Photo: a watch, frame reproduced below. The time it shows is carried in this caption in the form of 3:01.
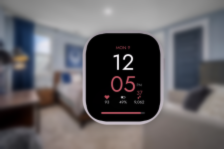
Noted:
12:05
